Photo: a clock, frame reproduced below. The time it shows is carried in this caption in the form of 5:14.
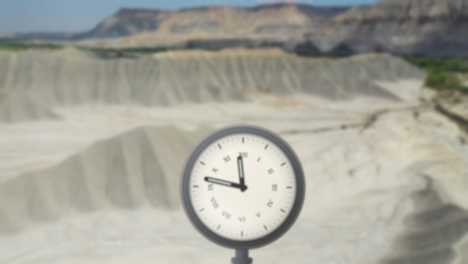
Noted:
11:47
